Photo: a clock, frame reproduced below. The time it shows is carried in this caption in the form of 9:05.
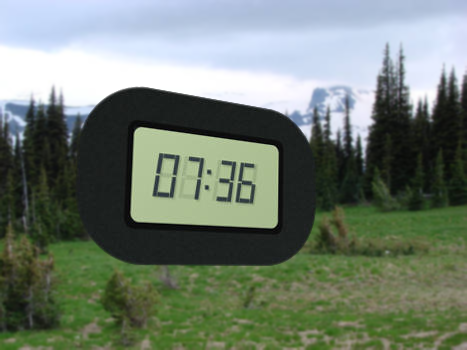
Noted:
7:36
